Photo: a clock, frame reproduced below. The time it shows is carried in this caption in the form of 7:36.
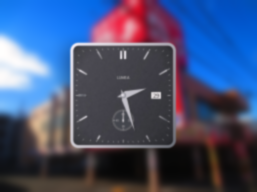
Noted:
2:27
